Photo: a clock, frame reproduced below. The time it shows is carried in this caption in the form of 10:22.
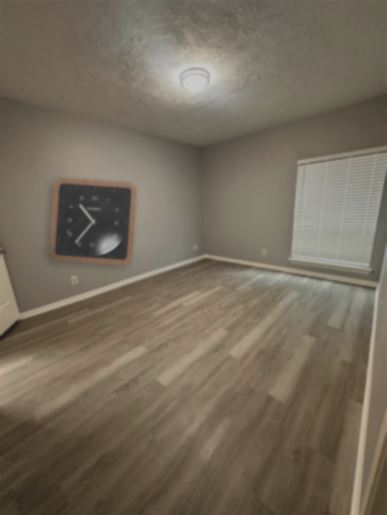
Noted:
10:36
